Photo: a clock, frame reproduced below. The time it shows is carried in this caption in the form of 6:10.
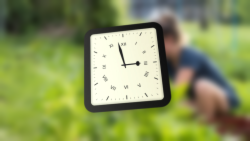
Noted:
2:58
